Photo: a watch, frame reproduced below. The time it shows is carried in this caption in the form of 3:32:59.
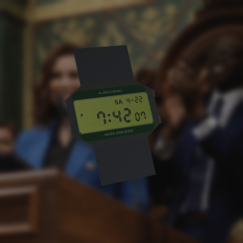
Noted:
7:42:07
